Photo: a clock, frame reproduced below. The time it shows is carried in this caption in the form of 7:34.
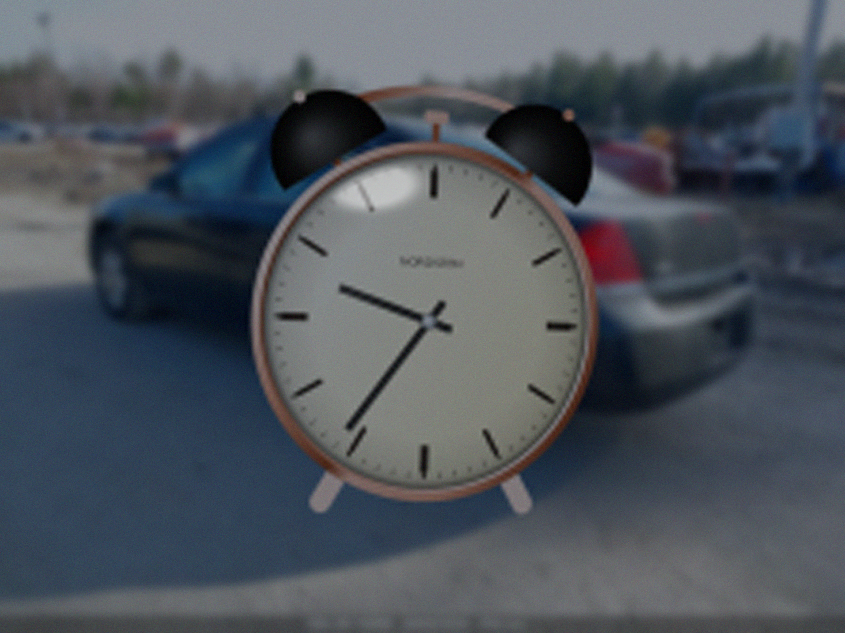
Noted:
9:36
